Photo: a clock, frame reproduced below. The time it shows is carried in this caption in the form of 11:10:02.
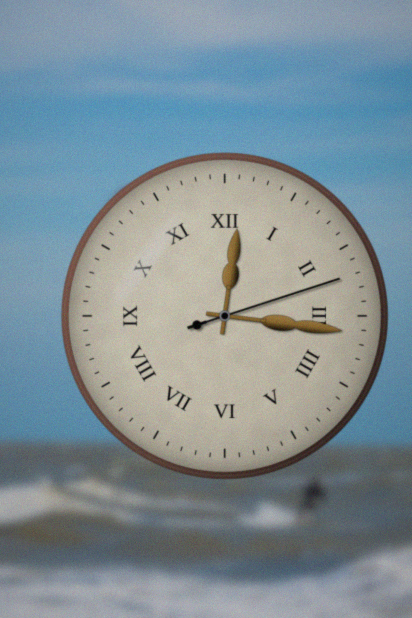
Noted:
12:16:12
